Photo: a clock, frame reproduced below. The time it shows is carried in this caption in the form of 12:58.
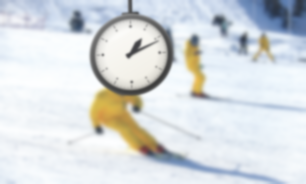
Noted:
1:11
